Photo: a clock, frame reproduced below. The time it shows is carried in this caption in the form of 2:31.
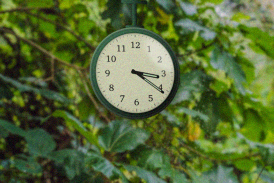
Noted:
3:21
